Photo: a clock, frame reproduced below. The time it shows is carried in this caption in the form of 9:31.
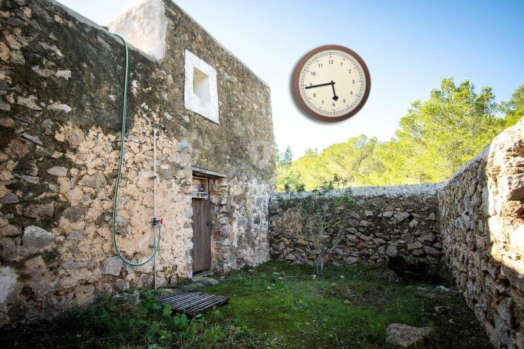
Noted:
5:44
